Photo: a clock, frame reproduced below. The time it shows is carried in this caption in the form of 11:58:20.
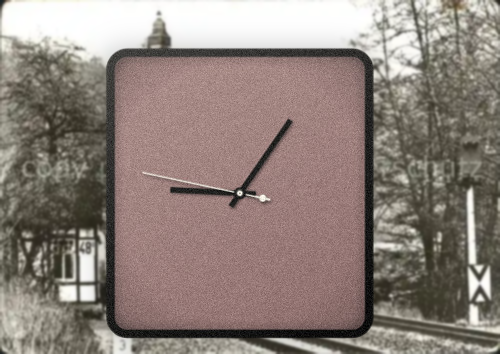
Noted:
9:05:47
